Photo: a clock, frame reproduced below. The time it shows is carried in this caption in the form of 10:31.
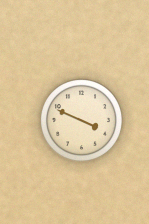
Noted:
3:49
